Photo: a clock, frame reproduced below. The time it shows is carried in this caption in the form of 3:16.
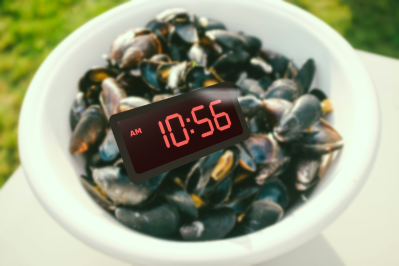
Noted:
10:56
